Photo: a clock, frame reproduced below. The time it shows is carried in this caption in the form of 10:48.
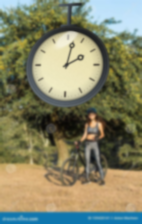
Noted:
2:02
